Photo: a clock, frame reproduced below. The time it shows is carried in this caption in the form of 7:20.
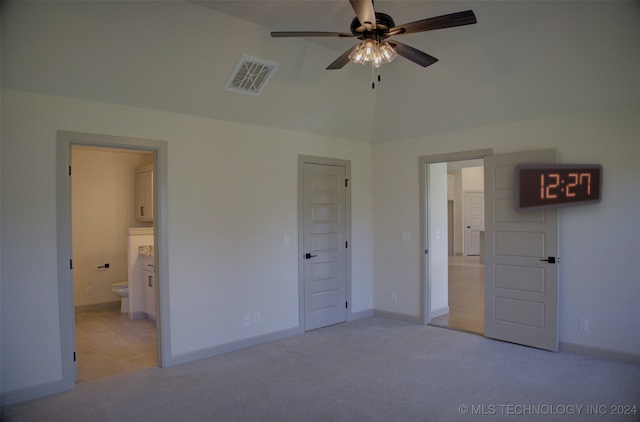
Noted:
12:27
